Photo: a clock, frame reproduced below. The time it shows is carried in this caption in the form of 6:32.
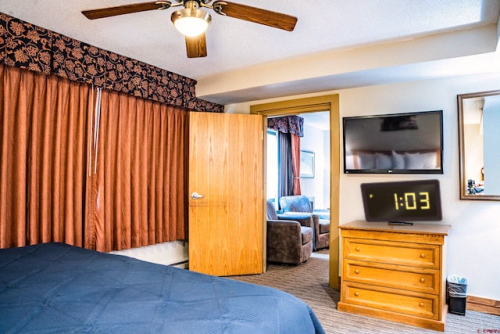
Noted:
1:03
